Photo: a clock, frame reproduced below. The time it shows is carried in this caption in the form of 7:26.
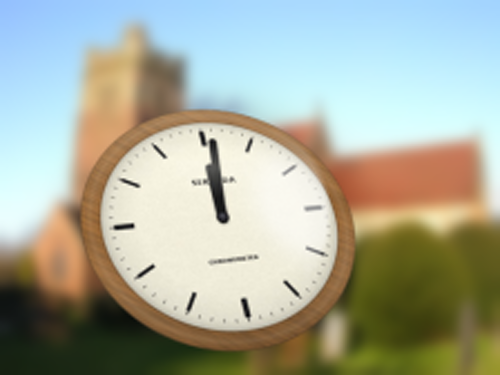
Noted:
12:01
